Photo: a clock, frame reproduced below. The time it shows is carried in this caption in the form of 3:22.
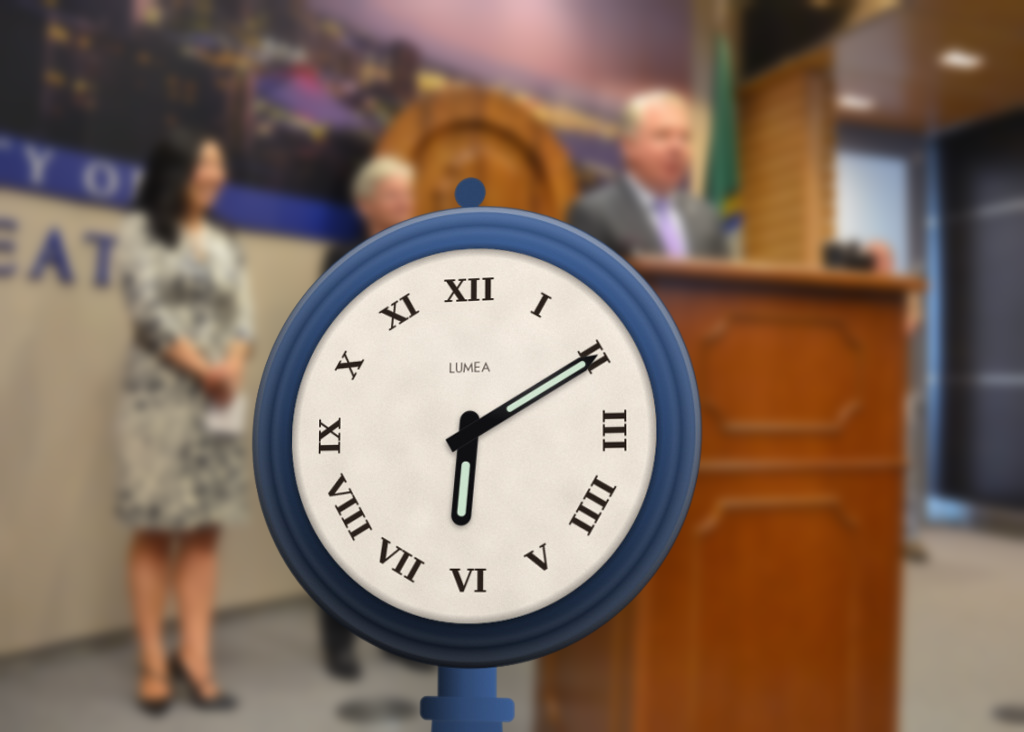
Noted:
6:10
